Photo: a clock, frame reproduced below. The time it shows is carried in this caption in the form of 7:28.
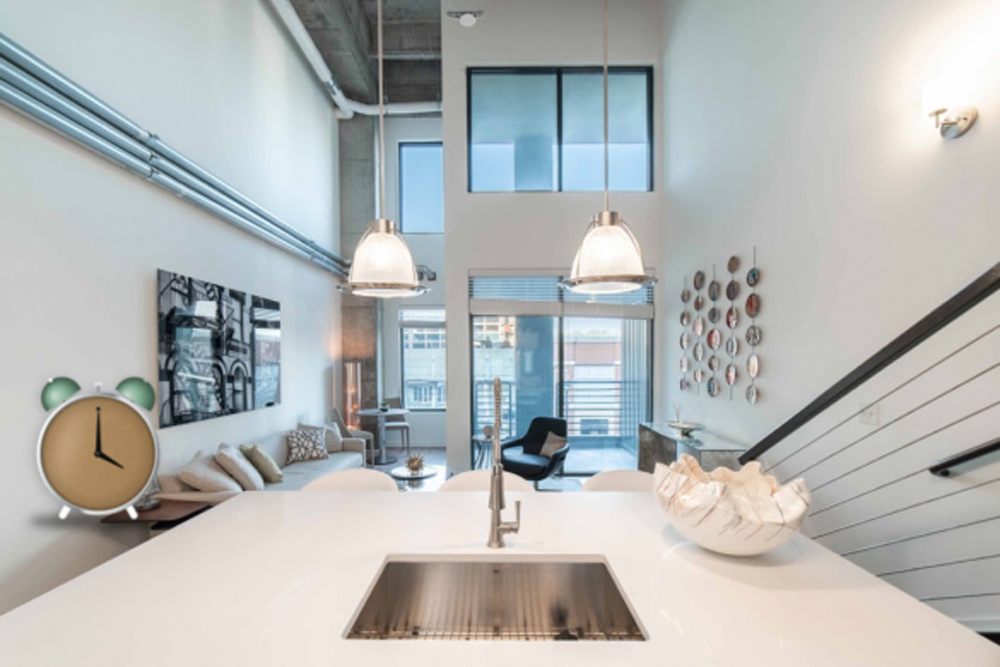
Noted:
4:00
